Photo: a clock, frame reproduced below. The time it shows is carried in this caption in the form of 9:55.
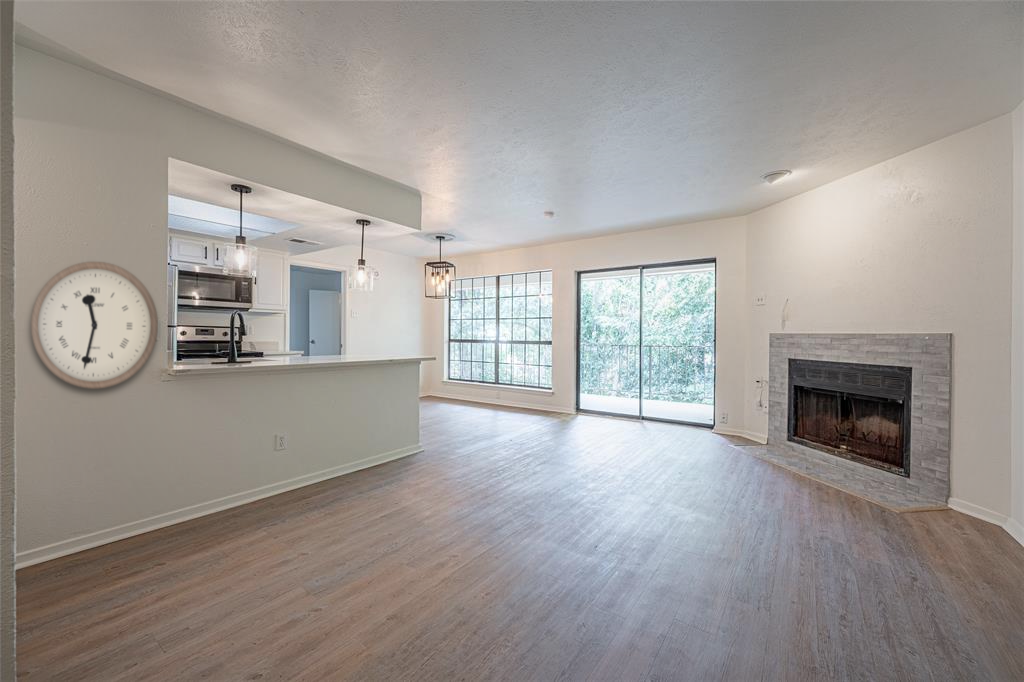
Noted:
11:32
